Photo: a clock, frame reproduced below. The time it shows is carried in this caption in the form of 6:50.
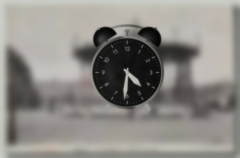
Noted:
4:31
